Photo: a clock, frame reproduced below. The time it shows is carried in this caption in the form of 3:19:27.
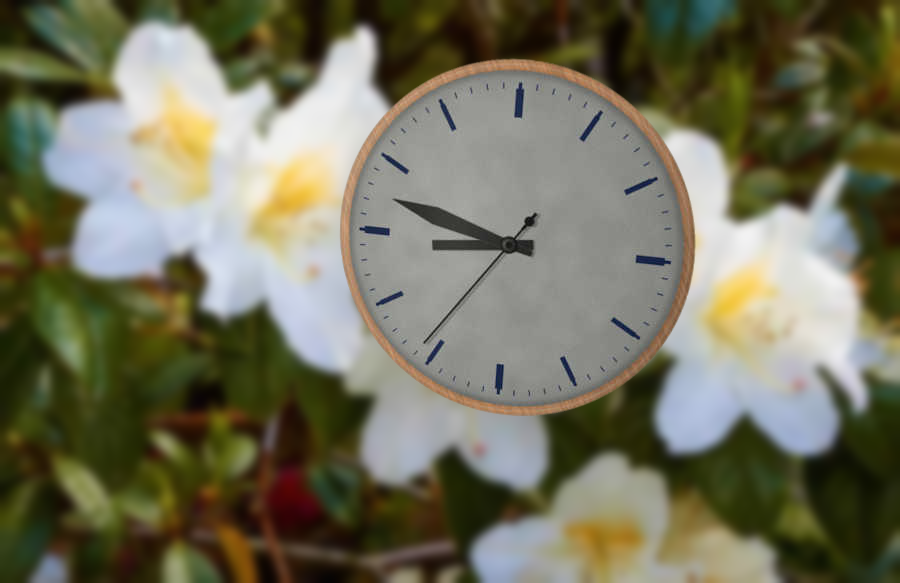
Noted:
8:47:36
